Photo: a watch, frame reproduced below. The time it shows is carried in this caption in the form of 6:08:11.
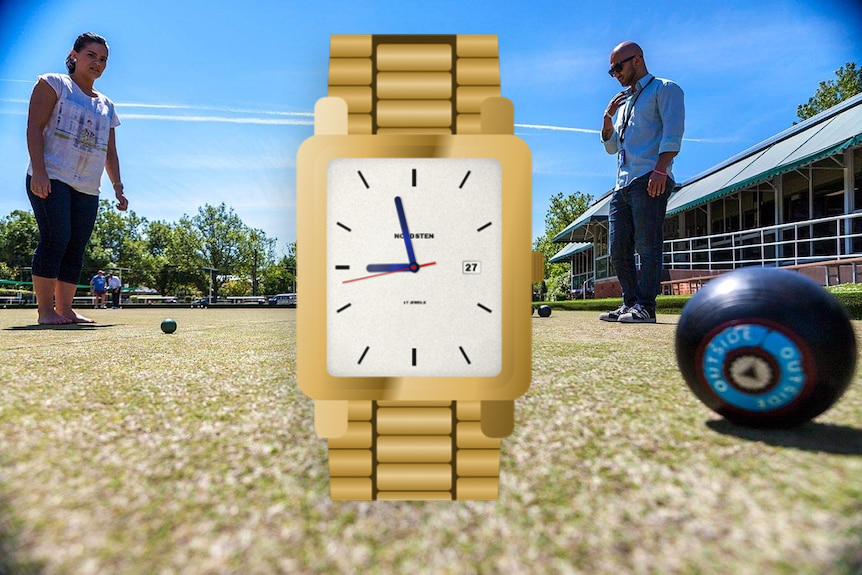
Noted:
8:57:43
